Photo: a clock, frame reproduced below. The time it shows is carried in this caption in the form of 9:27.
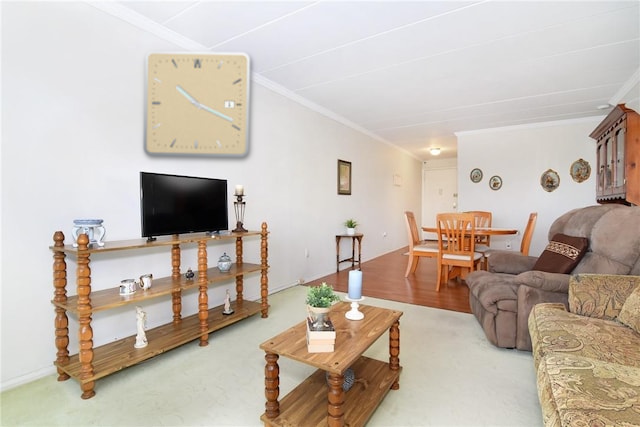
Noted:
10:19
